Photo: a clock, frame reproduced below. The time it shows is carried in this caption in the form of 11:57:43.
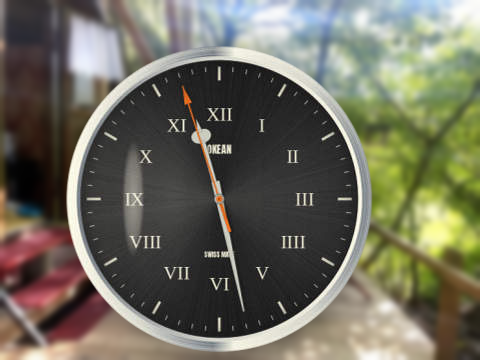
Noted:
11:27:57
